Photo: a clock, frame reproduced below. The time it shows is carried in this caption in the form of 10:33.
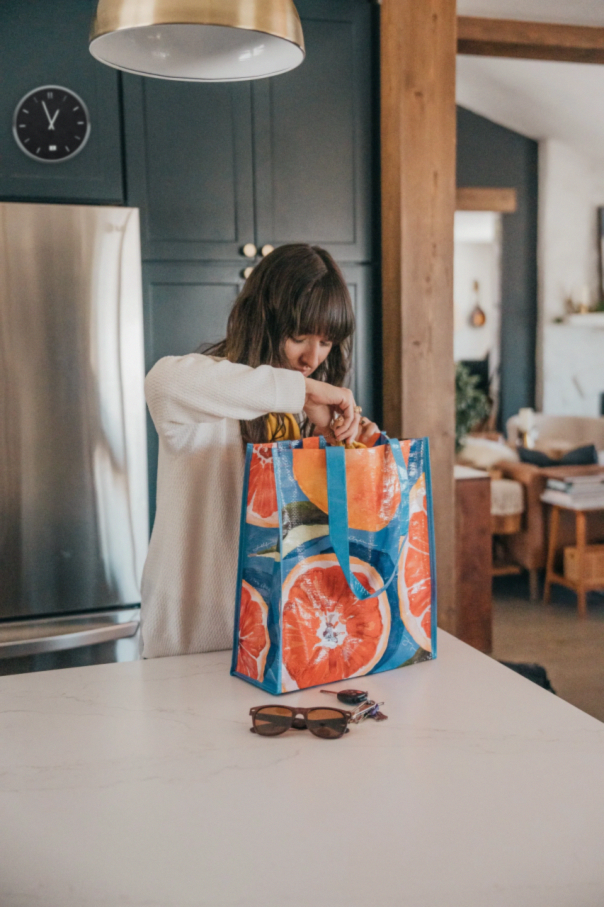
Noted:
12:57
